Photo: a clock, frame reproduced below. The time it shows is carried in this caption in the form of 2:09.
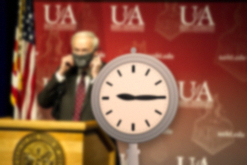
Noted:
9:15
